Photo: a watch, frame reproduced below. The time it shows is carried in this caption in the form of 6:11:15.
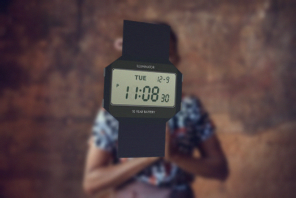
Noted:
11:08:30
